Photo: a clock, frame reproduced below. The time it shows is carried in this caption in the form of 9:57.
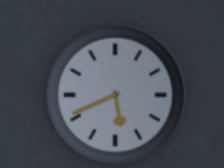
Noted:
5:41
